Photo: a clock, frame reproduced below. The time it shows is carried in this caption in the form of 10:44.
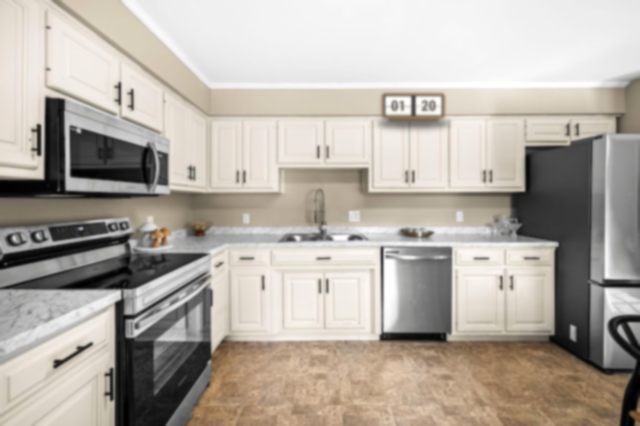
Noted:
1:20
